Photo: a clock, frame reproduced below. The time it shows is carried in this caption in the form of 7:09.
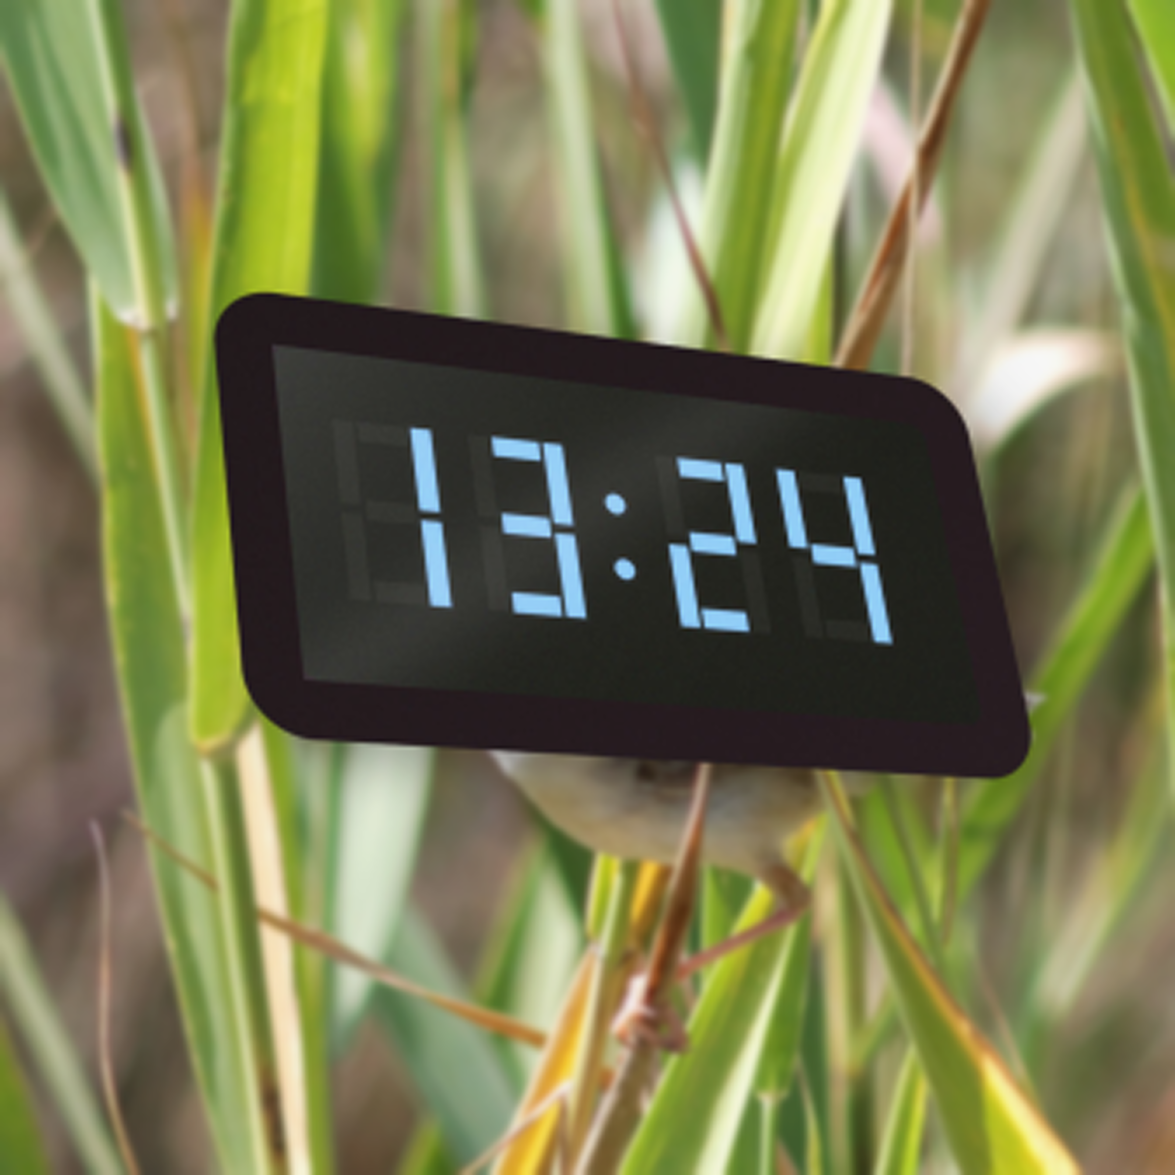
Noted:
13:24
